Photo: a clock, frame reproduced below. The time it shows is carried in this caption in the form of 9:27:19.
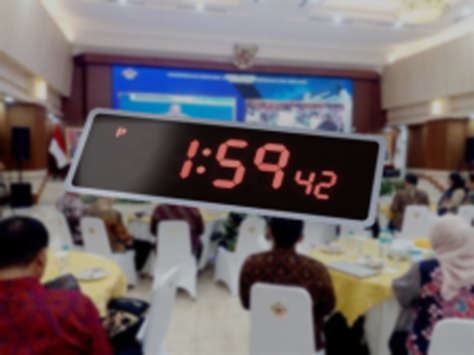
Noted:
1:59:42
